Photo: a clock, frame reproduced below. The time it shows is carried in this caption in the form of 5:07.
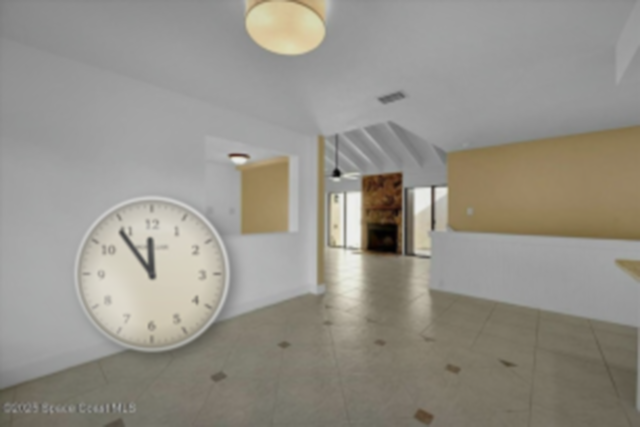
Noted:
11:54
